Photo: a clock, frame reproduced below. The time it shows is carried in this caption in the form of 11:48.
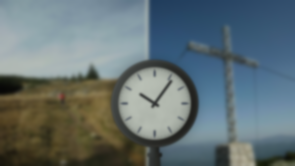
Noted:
10:06
